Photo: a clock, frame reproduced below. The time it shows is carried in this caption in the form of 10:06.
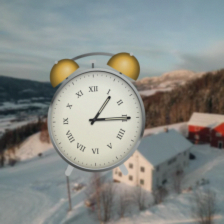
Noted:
1:15
